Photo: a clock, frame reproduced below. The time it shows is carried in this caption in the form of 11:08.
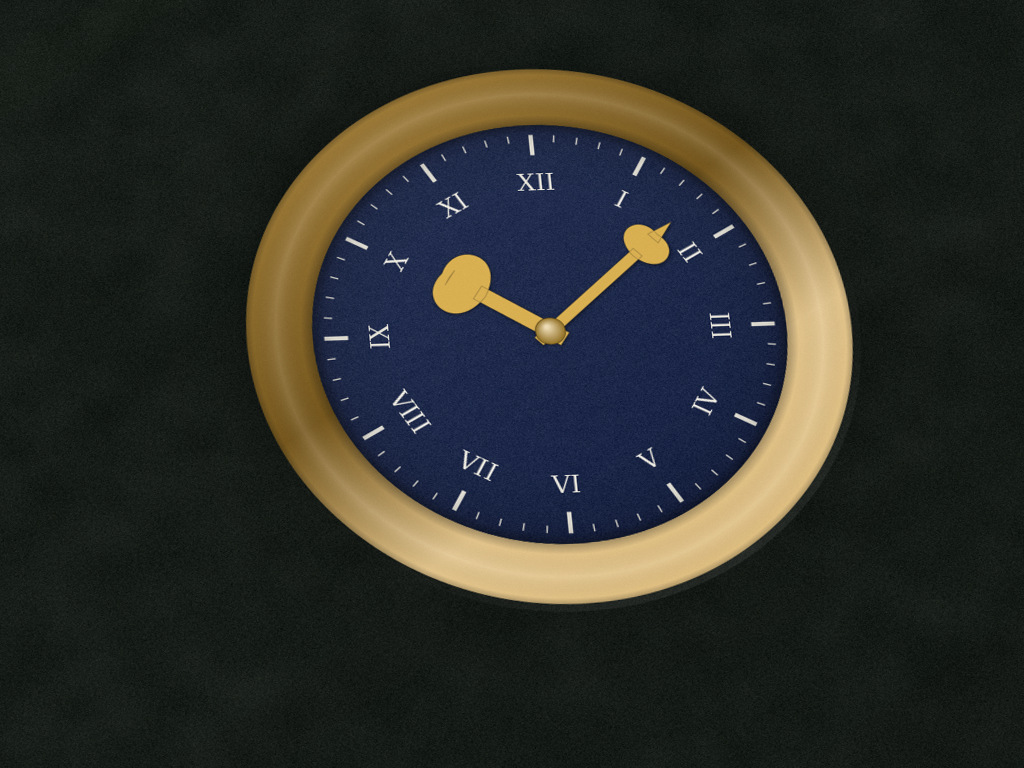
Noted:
10:08
